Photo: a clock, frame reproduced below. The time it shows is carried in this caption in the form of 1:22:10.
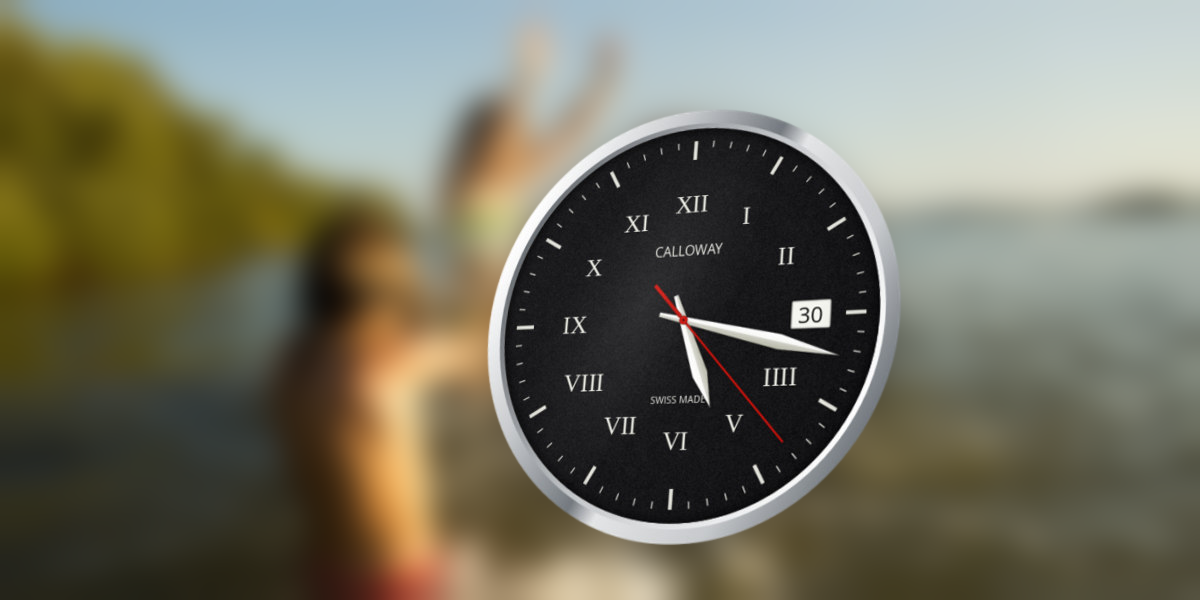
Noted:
5:17:23
